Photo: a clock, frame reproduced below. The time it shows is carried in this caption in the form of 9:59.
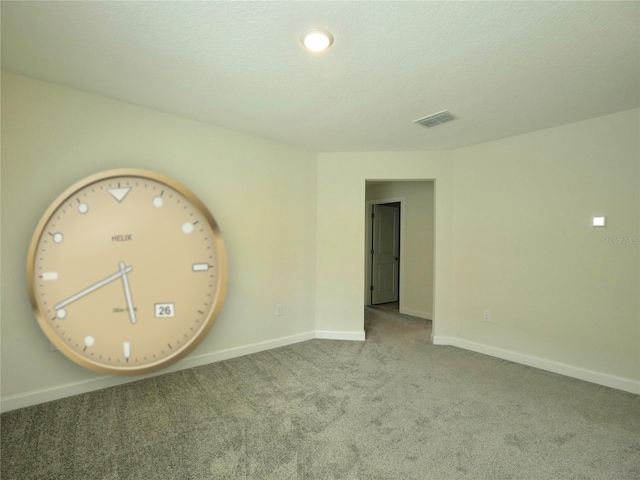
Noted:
5:41
